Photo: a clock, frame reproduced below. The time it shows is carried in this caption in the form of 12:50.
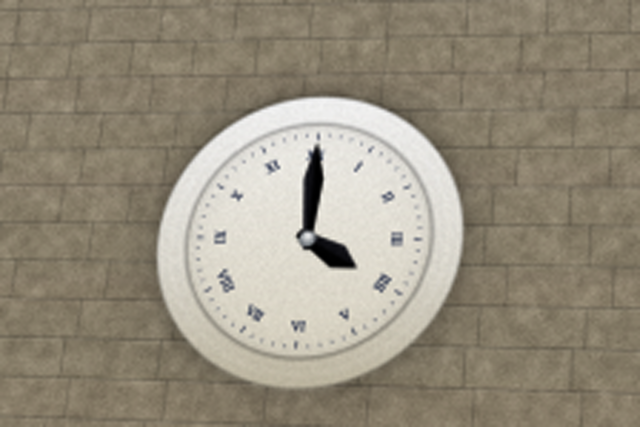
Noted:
4:00
